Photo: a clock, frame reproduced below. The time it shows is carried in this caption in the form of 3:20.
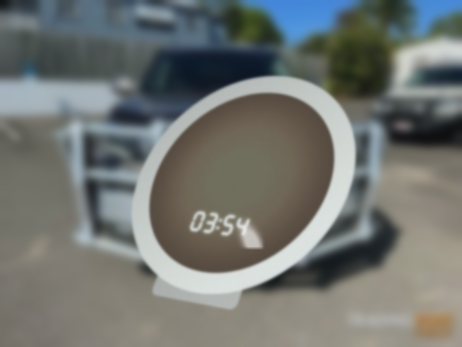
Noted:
3:54
